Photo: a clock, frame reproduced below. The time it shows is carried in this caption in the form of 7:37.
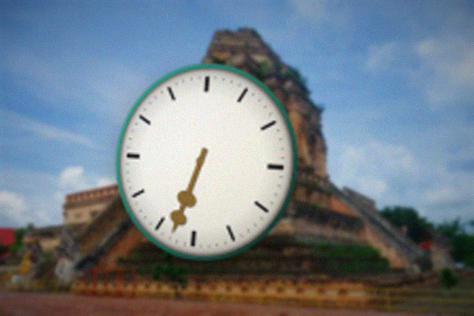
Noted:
6:33
